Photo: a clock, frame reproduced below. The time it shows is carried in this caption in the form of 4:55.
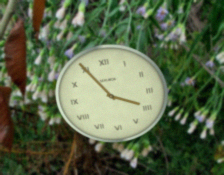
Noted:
3:55
